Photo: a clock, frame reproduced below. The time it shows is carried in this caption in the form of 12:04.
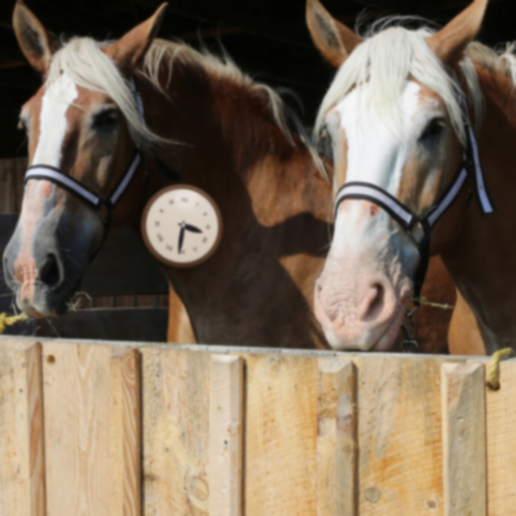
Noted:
3:31
